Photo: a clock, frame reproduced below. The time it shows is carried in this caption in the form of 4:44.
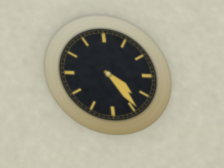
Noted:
4:24
